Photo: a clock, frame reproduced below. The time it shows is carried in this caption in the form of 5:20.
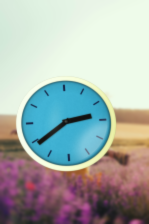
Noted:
2:39
